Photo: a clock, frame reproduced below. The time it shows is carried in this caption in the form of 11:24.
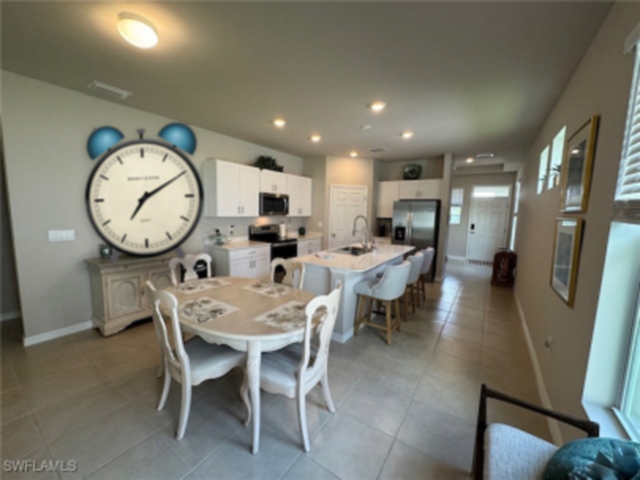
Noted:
7:10
